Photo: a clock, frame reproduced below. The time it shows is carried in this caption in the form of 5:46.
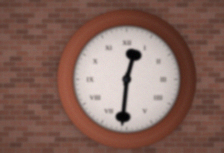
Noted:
12:31
